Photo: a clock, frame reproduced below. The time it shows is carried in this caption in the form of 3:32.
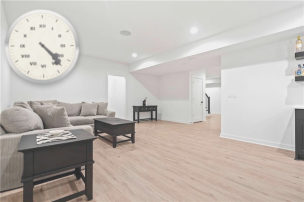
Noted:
4:23
